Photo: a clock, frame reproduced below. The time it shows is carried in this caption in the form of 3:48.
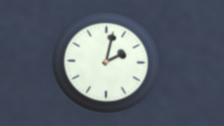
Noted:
2:02
